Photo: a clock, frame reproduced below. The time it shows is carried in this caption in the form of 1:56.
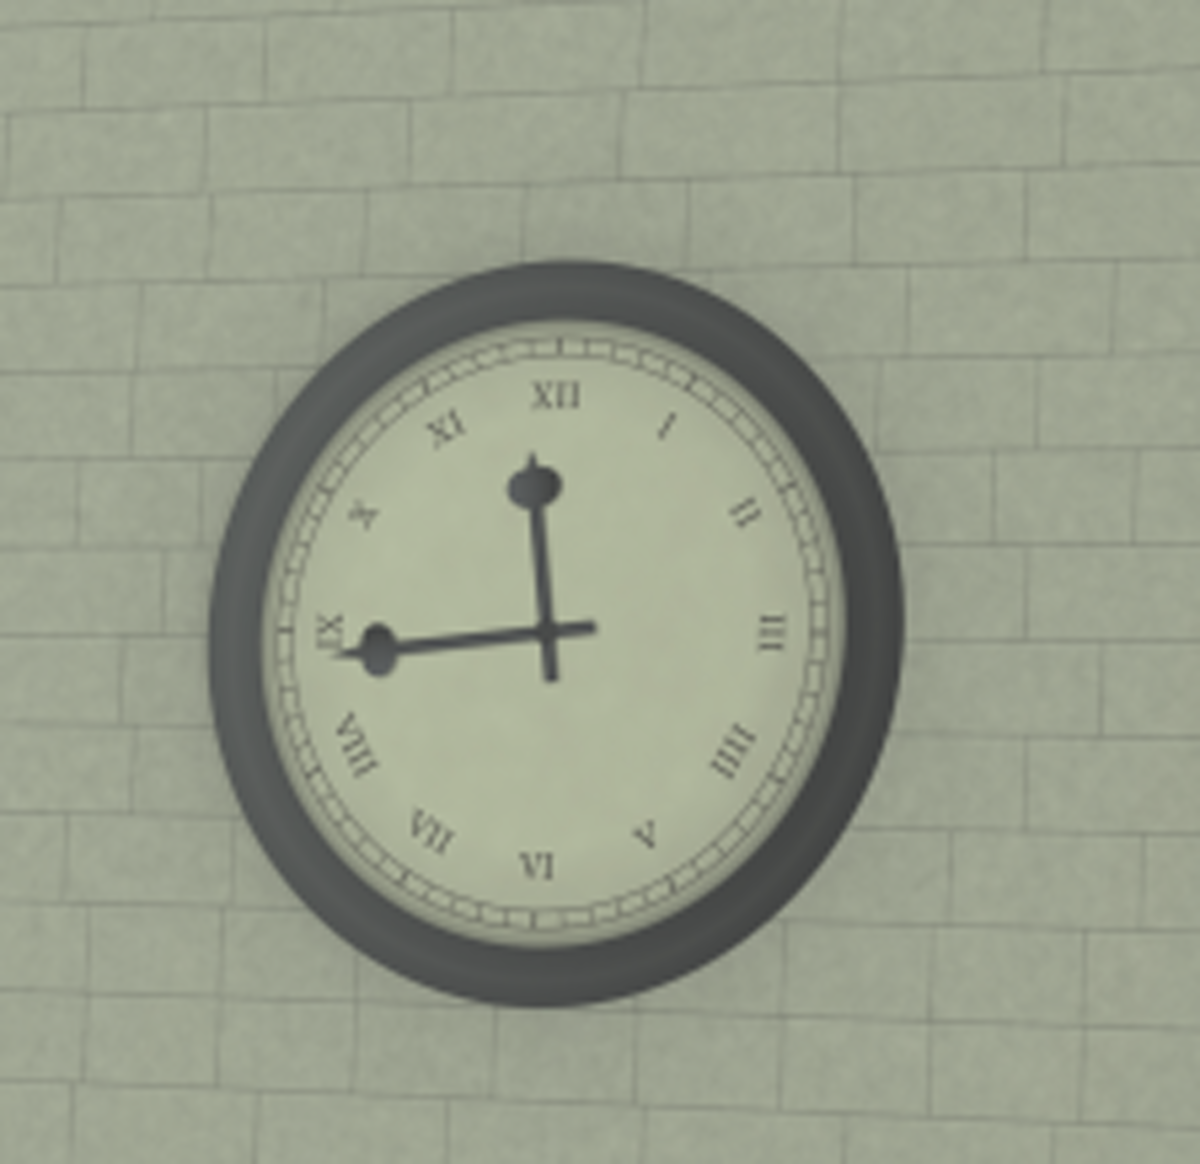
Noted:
11:44
